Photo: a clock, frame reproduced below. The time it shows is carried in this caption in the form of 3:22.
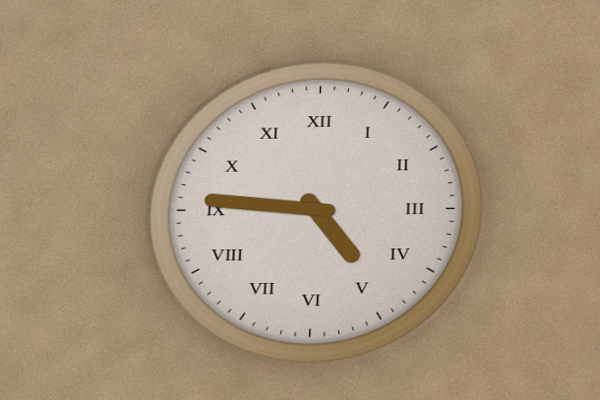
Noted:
4:46
